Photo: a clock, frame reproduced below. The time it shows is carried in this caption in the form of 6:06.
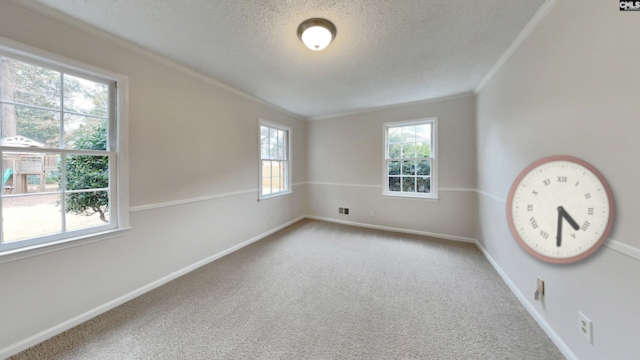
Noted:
4:30
